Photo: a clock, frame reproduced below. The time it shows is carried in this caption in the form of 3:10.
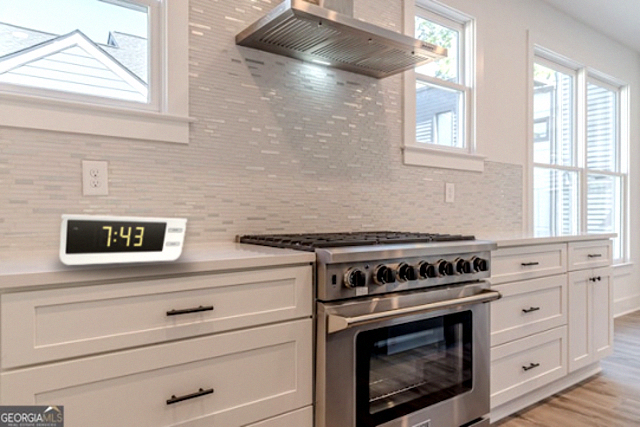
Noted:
7:43
